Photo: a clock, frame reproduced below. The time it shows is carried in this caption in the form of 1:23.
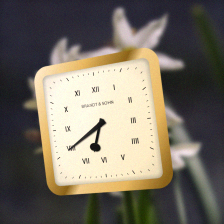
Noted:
6:40
